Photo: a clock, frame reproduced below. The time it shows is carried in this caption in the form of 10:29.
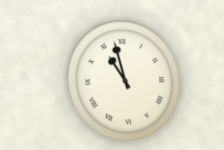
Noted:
10:58
